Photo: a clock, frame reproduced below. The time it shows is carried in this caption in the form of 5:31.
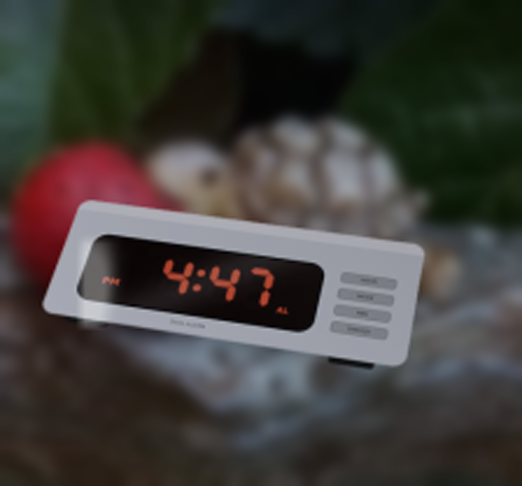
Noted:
4:47
